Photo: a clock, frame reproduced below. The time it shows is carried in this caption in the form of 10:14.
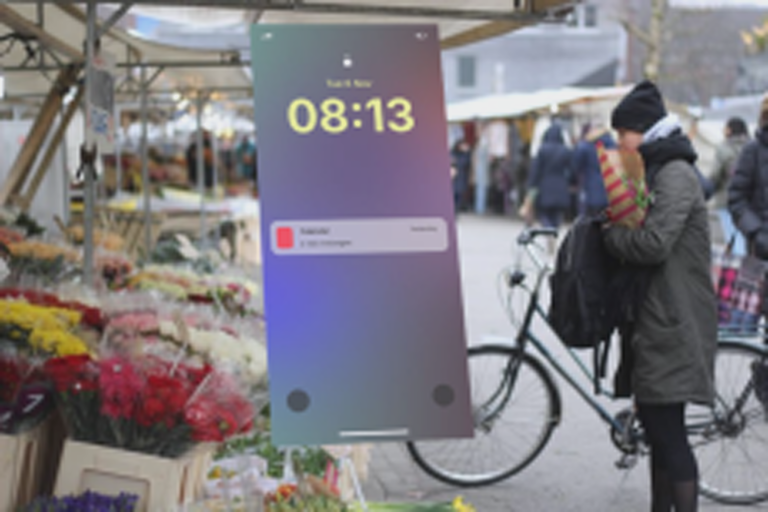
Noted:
8:13
